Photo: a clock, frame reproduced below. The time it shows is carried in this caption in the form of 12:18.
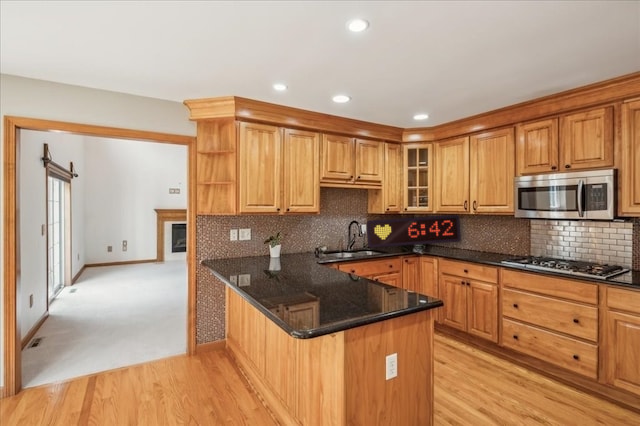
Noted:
6:42
